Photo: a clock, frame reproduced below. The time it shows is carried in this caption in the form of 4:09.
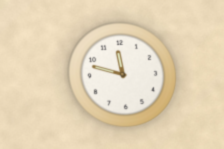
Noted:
11:48
